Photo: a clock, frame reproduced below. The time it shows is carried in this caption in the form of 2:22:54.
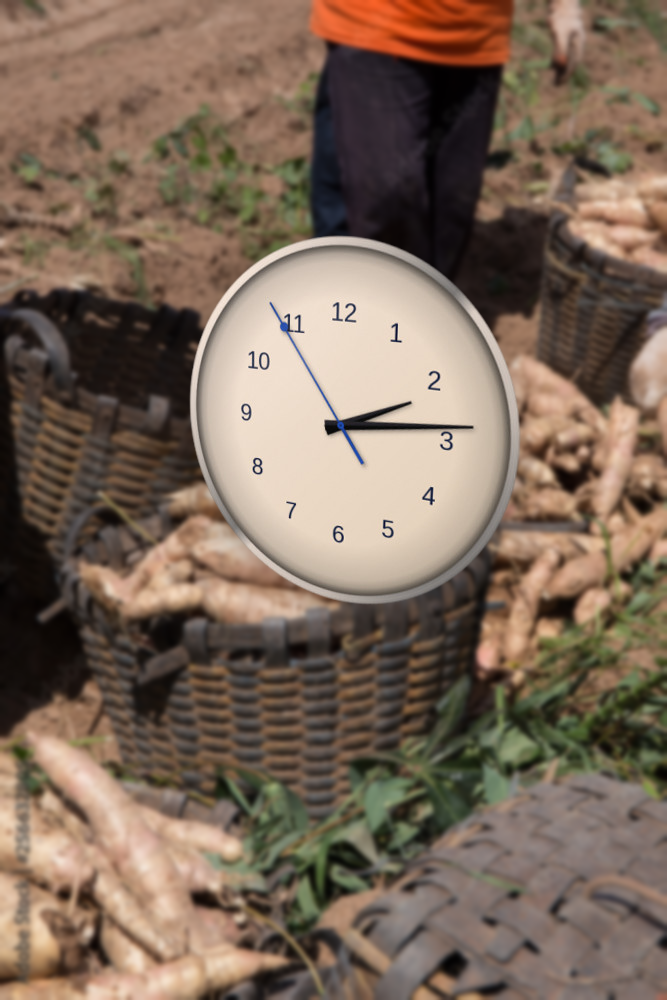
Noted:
2:13:54
